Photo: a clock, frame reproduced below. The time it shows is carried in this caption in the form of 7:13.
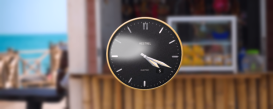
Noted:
4:19
